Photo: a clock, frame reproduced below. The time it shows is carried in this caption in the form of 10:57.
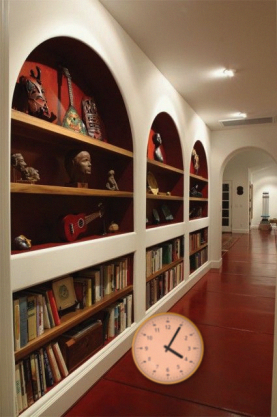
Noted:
4:05
